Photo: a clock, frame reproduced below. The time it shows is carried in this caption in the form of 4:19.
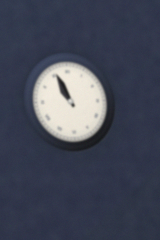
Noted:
10:56
